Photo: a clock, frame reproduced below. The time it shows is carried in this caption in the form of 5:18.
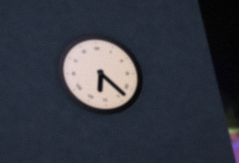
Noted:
6:23
